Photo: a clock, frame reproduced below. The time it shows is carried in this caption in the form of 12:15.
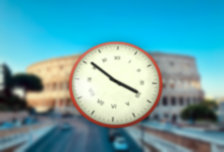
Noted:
3:51
